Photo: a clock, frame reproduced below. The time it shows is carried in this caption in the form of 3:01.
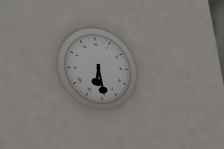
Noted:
6:29
